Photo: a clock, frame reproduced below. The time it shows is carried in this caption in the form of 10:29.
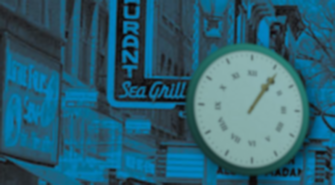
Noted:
1:06
